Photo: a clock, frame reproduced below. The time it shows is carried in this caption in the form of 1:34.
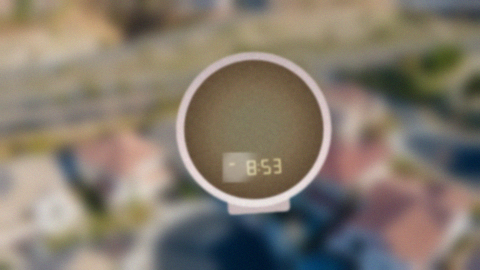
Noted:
8:53
